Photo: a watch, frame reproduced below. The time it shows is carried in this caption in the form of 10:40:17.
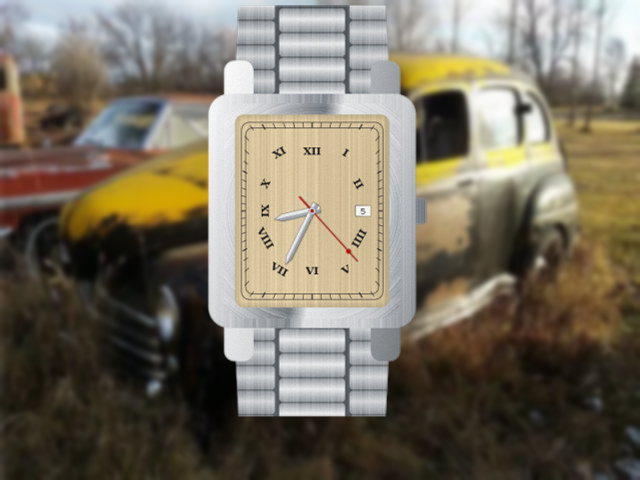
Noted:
8:34:23
